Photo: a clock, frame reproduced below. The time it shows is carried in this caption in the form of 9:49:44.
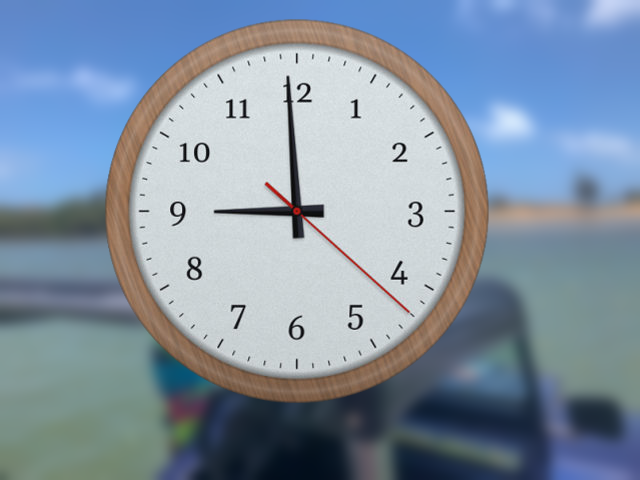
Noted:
8:59:22
